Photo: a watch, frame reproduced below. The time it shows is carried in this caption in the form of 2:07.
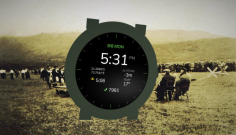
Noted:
5:31
